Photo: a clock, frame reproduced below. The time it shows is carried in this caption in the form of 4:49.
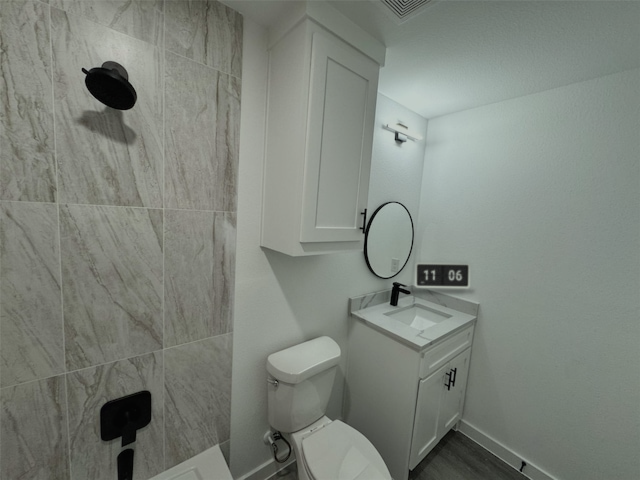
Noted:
11:06
